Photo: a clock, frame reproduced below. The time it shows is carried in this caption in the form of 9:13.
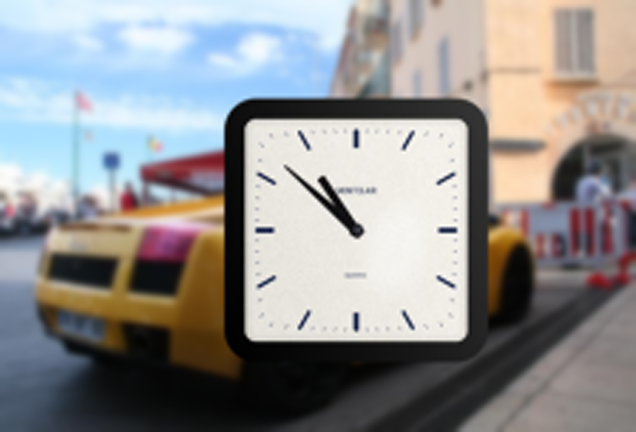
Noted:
10:52
